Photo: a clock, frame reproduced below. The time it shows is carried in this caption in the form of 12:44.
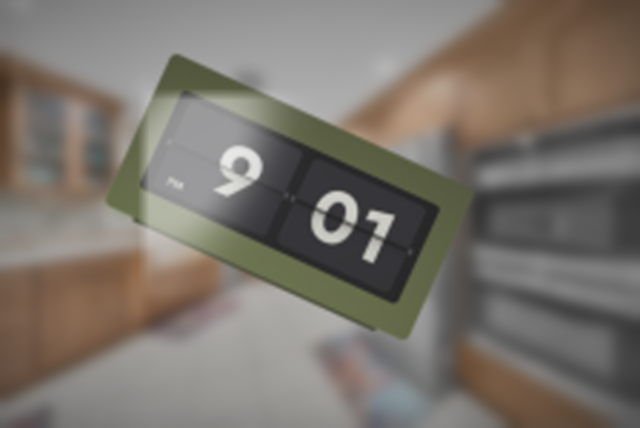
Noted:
9:01
